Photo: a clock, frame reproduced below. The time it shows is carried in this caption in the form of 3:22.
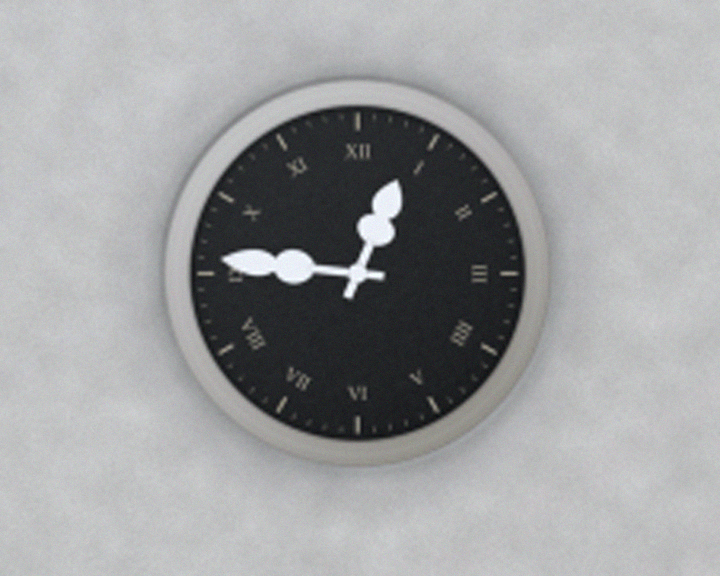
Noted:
12:46
